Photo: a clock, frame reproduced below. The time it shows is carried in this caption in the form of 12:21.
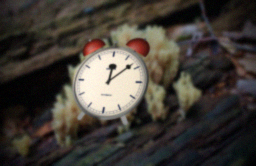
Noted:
12:08
